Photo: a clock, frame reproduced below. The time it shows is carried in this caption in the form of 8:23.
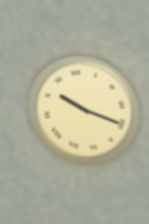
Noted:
10:20
